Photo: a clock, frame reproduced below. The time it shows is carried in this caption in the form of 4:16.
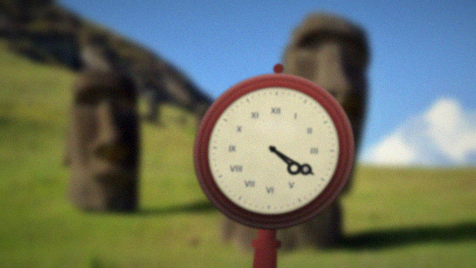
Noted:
4:20
